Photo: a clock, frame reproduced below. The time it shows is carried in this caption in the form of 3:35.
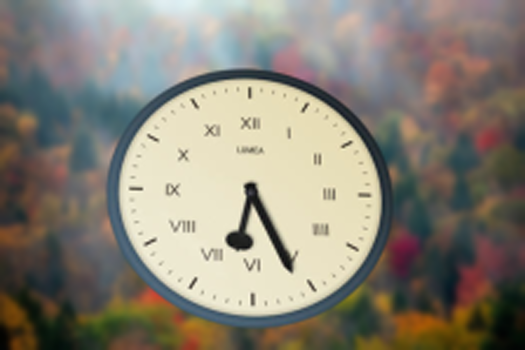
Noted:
6:26
